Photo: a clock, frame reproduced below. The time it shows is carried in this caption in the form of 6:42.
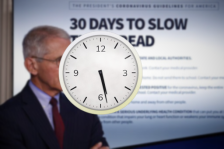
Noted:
5:28
